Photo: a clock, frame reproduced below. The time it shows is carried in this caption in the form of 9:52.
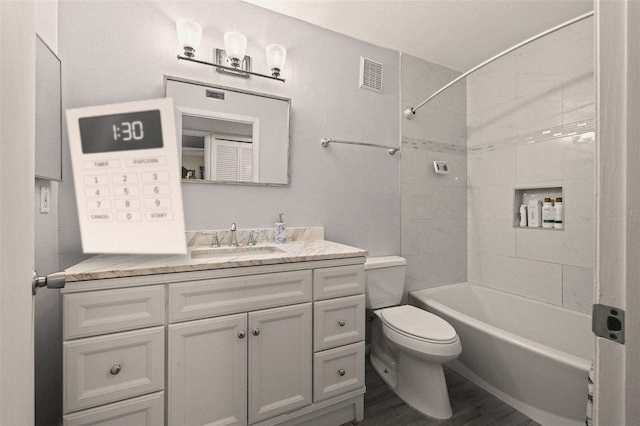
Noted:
1:30
